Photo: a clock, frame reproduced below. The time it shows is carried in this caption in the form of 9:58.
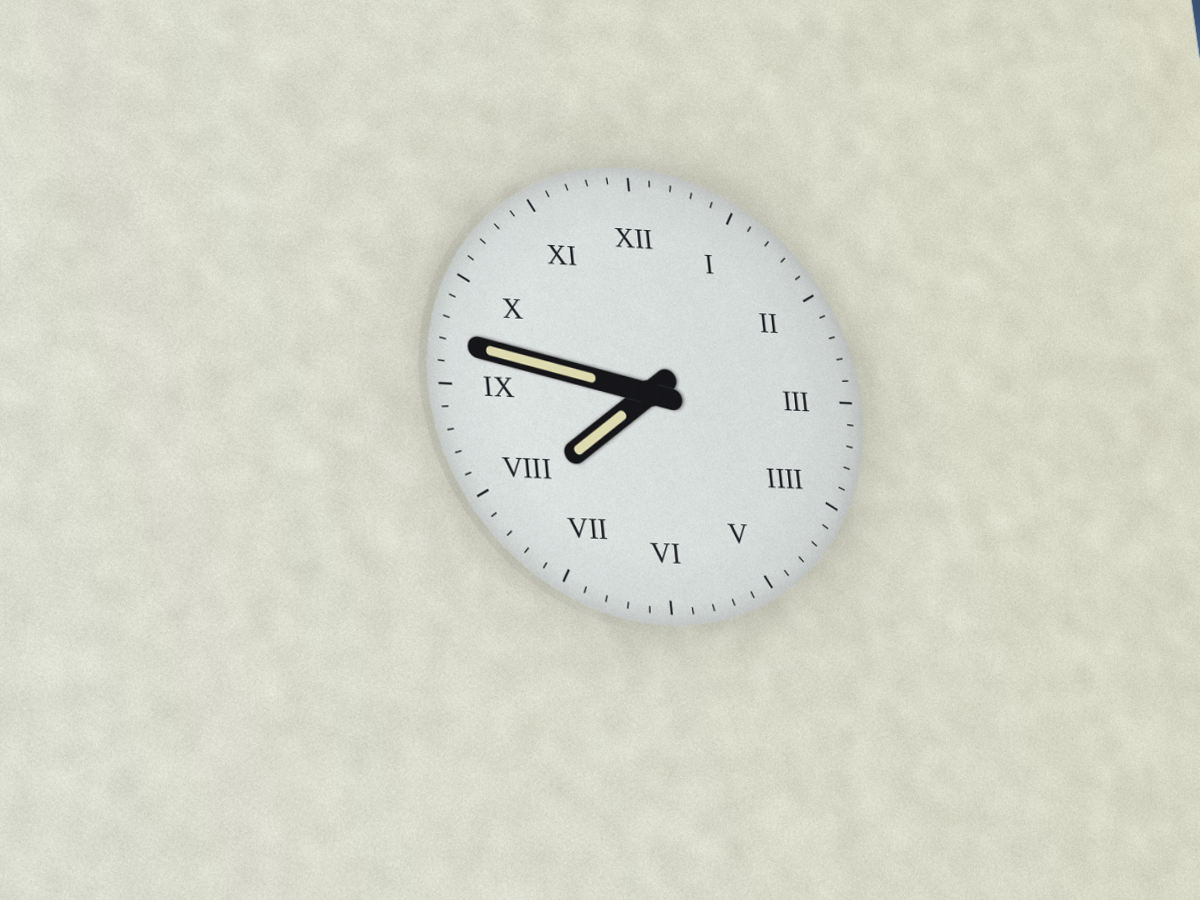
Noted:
7:47
